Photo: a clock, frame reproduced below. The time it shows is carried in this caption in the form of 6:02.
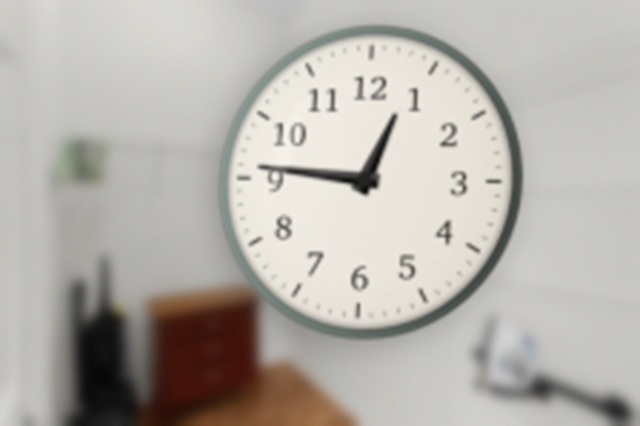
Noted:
12:46
